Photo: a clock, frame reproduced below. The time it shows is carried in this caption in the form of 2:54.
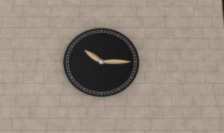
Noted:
10:15
